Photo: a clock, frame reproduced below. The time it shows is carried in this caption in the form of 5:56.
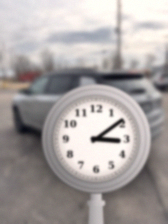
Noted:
3:09
